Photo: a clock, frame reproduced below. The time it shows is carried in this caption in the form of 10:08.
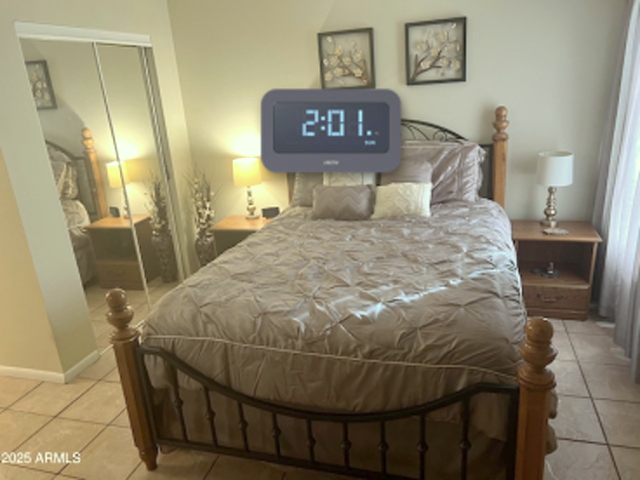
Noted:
2:01
